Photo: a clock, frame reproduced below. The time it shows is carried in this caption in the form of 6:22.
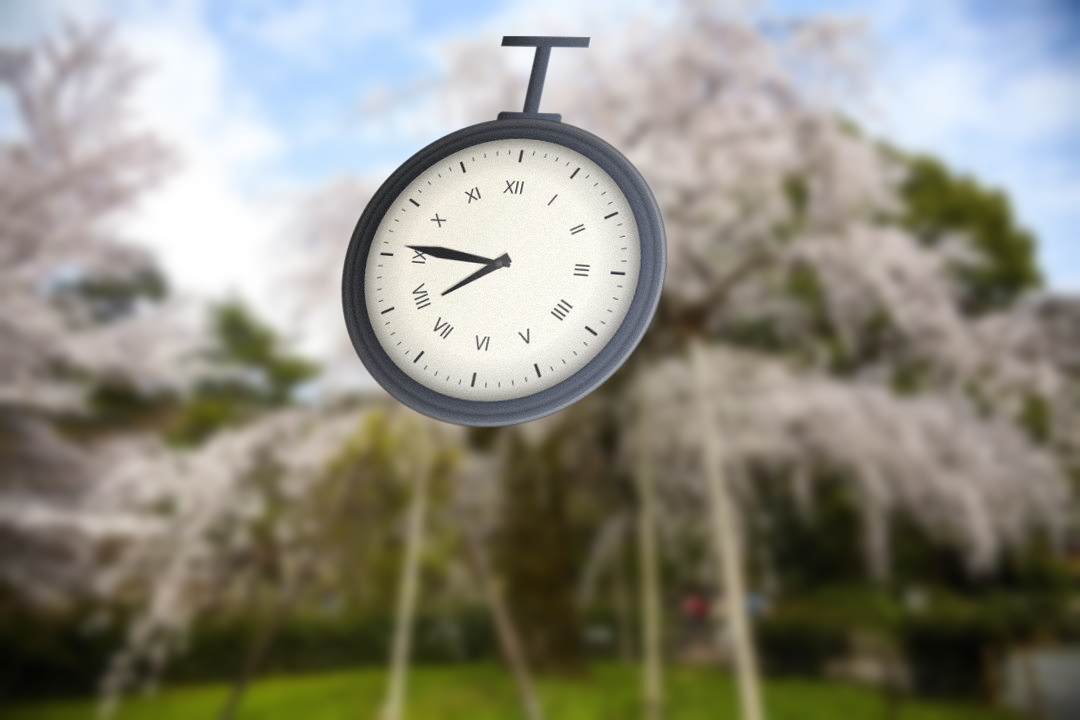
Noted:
7:46
